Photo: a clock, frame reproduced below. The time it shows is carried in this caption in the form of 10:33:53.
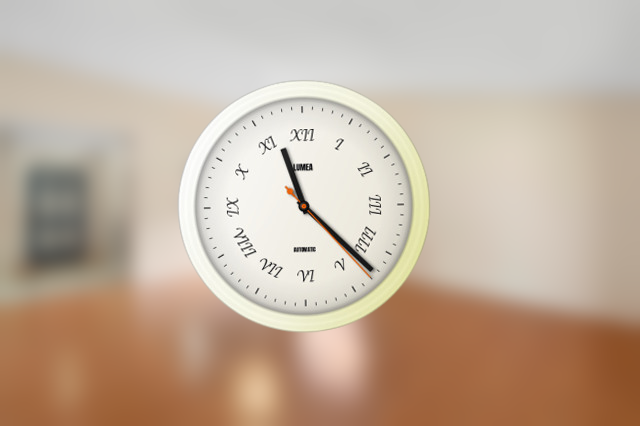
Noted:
11:22:23
